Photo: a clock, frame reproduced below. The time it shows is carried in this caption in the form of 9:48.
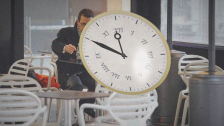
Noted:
11:50
